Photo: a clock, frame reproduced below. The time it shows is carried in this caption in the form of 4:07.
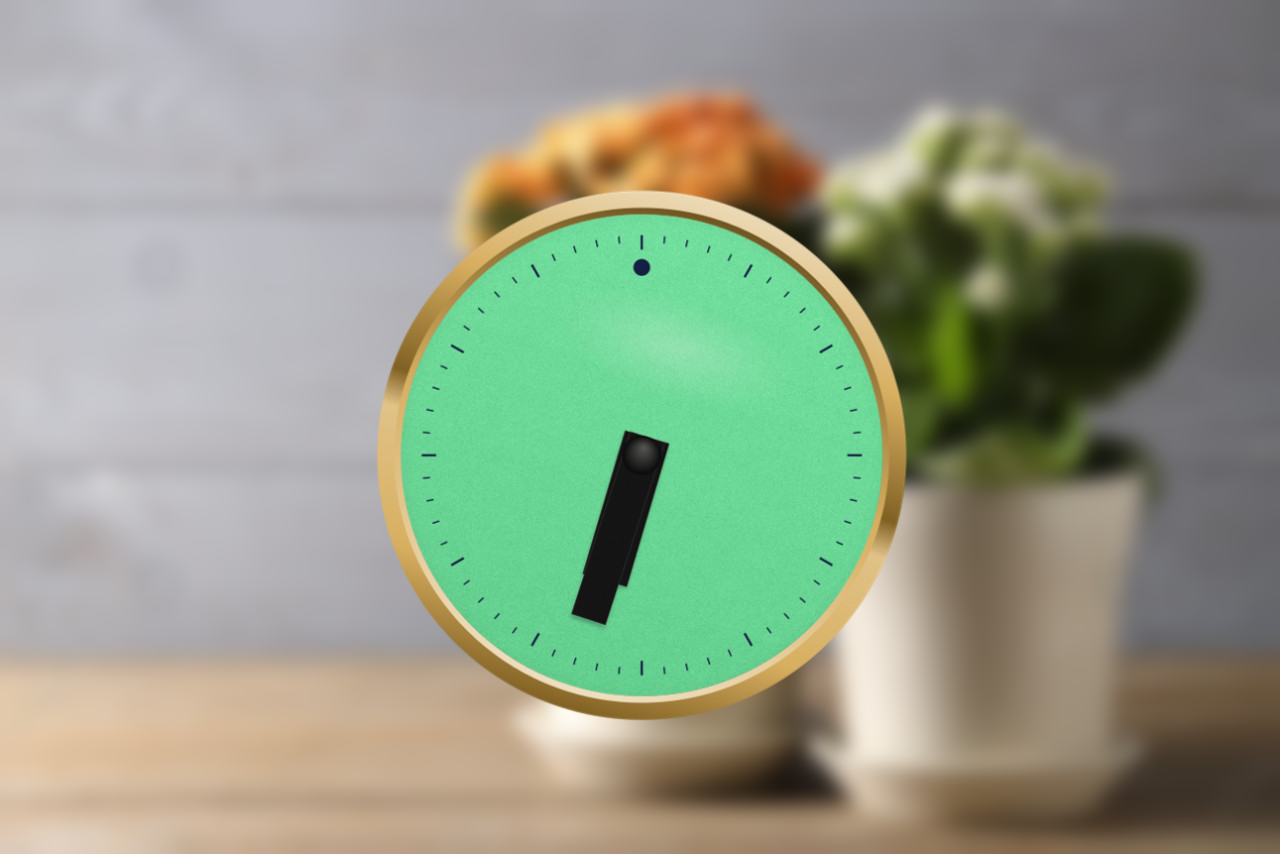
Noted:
6:33
